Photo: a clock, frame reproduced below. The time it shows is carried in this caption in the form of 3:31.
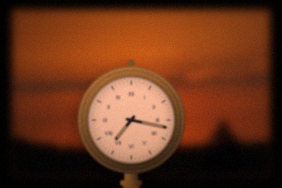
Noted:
7:17
